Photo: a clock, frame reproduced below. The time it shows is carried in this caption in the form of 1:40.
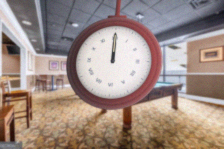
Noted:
12:00
